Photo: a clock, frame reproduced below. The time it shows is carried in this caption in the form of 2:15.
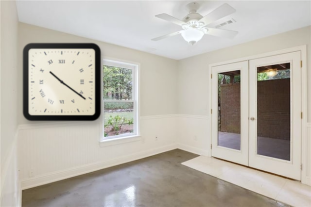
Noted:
10:21
